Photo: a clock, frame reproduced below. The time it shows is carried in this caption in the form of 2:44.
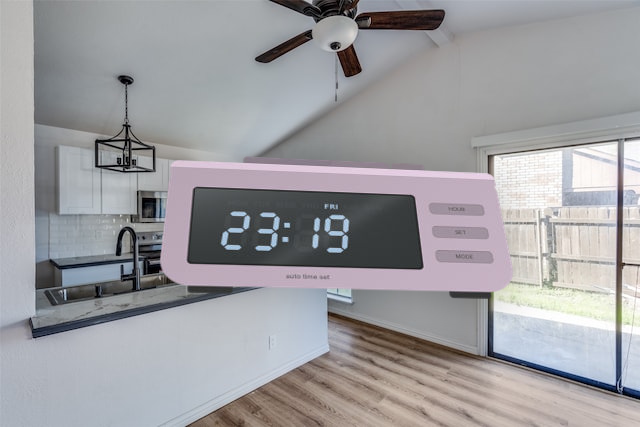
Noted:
23:19
